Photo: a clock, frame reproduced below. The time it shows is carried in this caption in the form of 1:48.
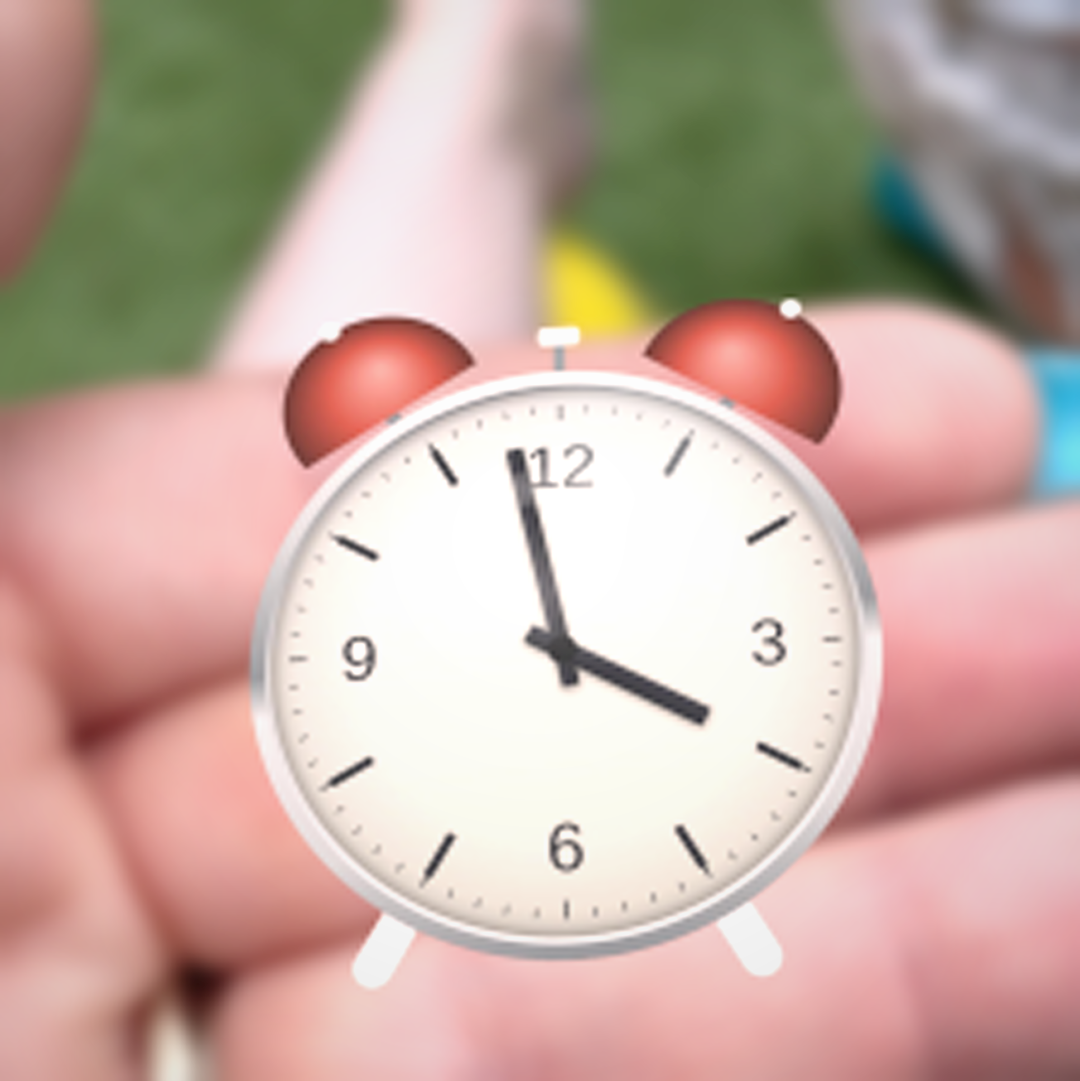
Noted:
3:58
